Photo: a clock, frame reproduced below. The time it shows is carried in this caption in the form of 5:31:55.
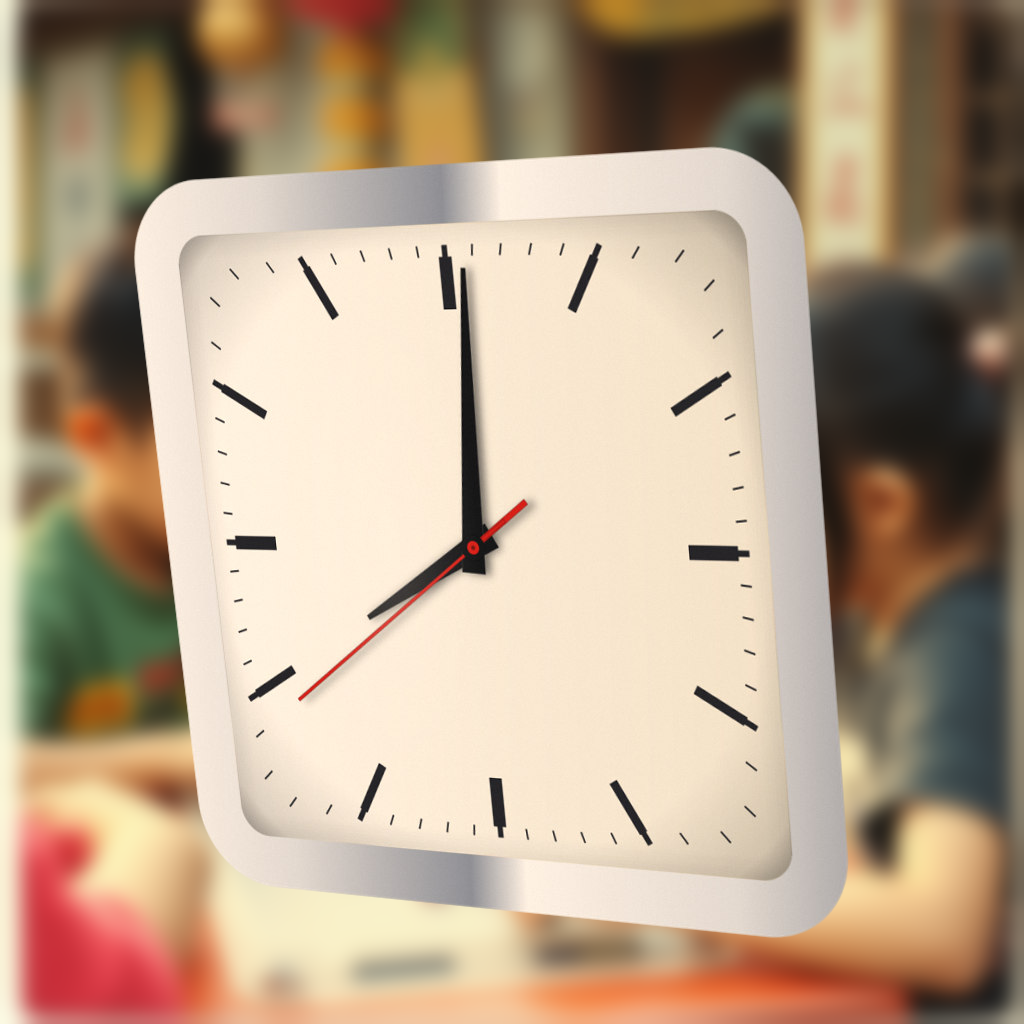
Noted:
8:00:39
